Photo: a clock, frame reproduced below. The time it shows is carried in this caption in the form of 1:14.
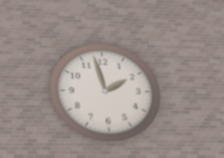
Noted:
1:58
